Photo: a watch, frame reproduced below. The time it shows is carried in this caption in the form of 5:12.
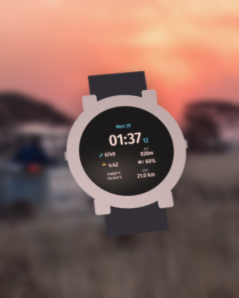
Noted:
1:37
